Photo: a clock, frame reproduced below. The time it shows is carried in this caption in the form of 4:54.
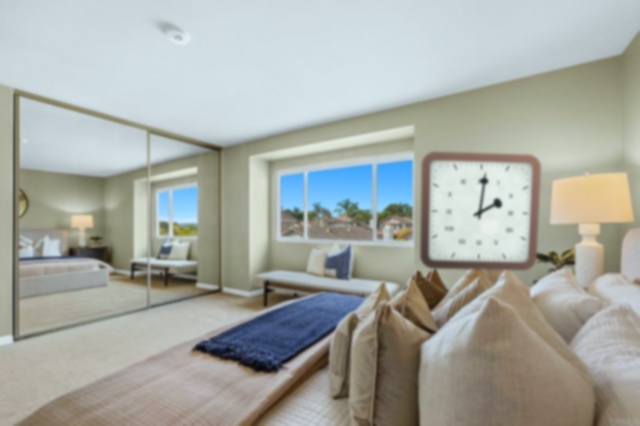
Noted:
2:01
